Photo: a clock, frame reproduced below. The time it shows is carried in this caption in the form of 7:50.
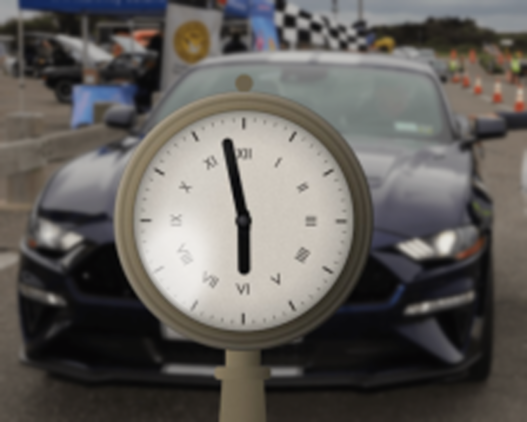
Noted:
5:58
